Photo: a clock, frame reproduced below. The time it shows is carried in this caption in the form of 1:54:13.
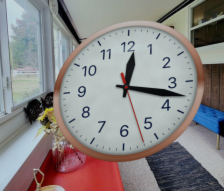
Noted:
12:17:27
